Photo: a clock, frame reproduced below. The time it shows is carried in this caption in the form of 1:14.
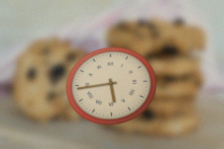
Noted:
5:44
